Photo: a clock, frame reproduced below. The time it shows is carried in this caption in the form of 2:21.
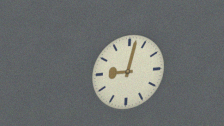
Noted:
9:02
